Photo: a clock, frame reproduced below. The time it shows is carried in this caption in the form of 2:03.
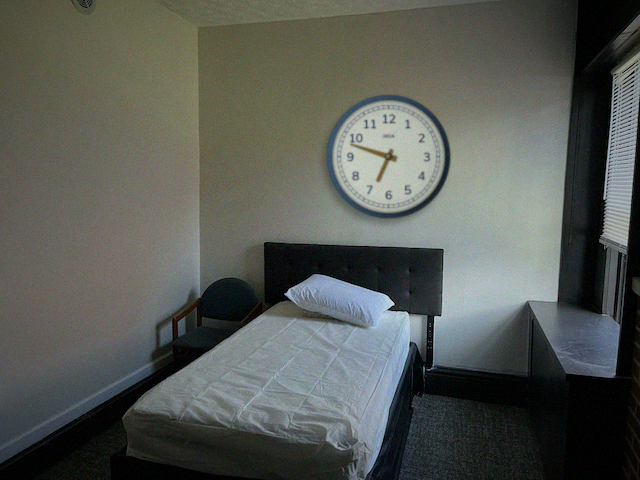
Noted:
6:48
